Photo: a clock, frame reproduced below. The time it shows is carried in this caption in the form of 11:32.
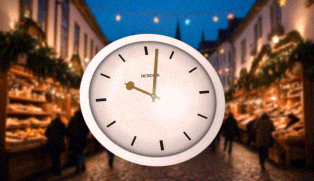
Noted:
10:02
